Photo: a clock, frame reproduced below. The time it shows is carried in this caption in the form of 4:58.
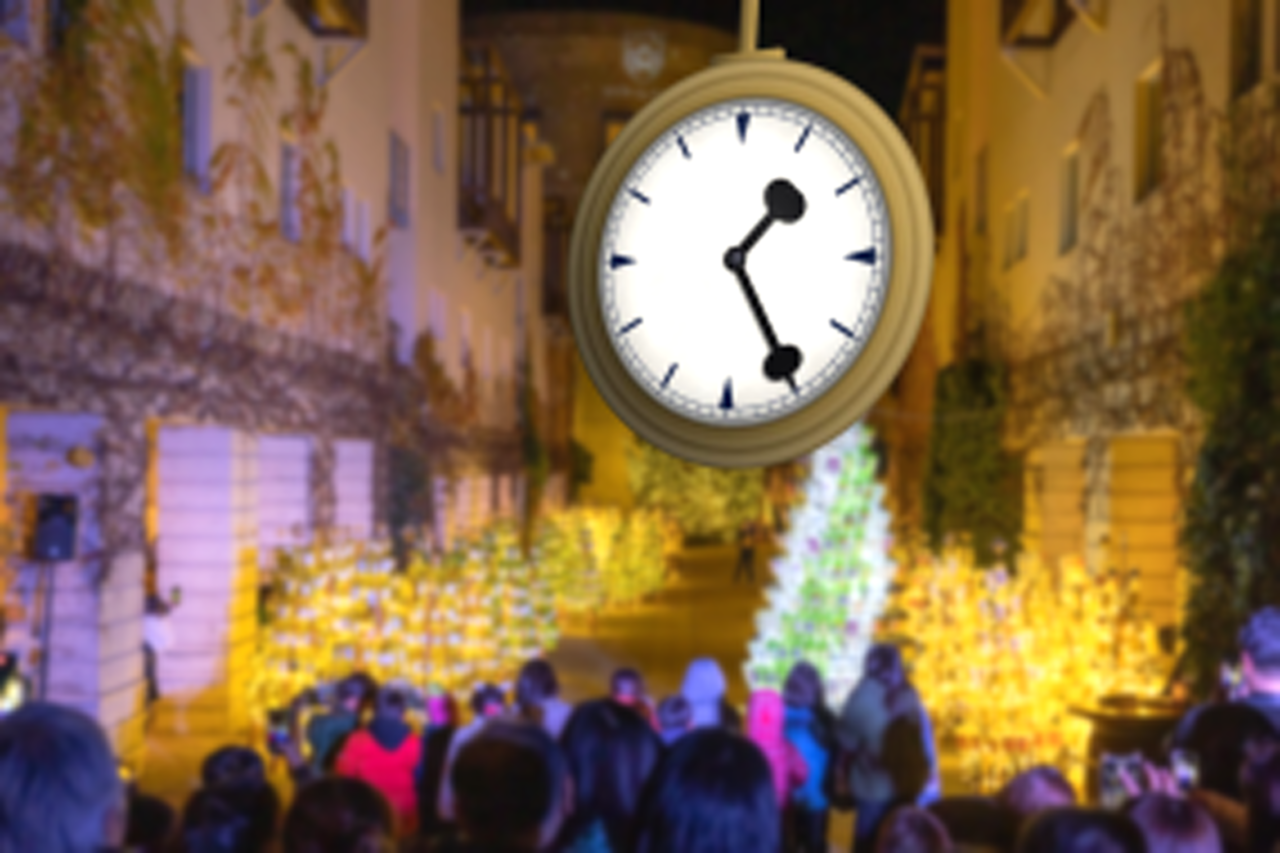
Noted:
1:25
